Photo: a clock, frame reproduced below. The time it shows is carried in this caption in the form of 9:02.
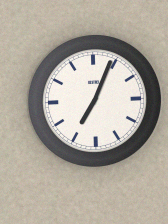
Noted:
7:04
